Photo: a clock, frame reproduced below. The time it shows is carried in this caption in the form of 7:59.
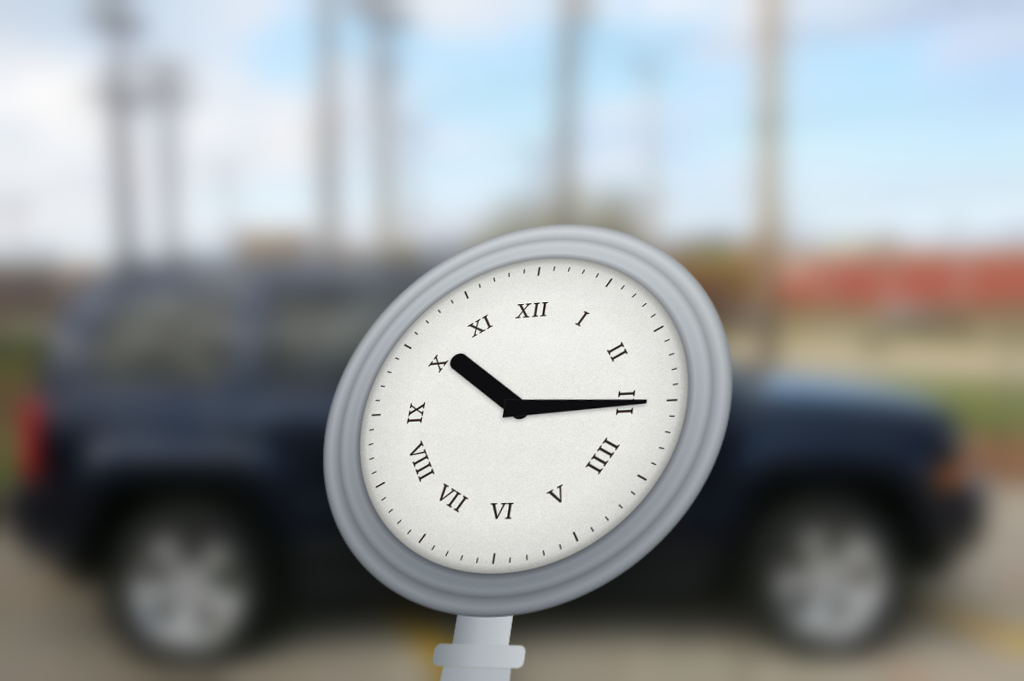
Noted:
10:15
